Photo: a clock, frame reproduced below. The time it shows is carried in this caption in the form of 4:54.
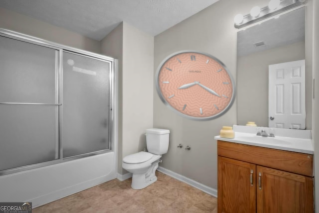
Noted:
8:21
